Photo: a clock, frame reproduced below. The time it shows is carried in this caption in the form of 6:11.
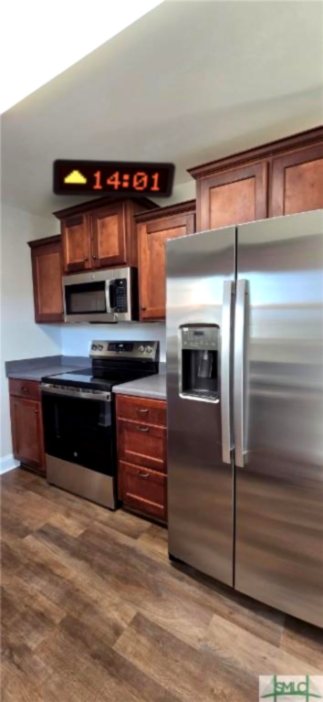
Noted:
14:01
